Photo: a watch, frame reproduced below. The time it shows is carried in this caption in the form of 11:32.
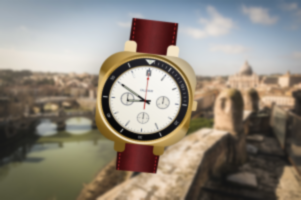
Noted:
8:50
